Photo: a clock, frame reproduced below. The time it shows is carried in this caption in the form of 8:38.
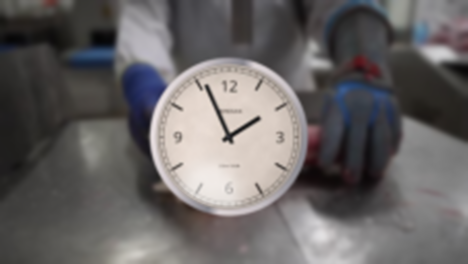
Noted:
1:56
